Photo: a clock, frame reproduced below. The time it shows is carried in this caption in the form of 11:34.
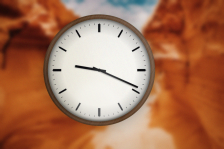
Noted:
9:19
